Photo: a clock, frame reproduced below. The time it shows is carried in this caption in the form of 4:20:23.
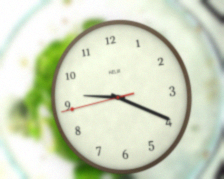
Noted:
9:19:44
